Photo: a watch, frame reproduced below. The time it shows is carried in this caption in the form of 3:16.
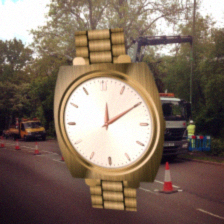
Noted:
12:10
